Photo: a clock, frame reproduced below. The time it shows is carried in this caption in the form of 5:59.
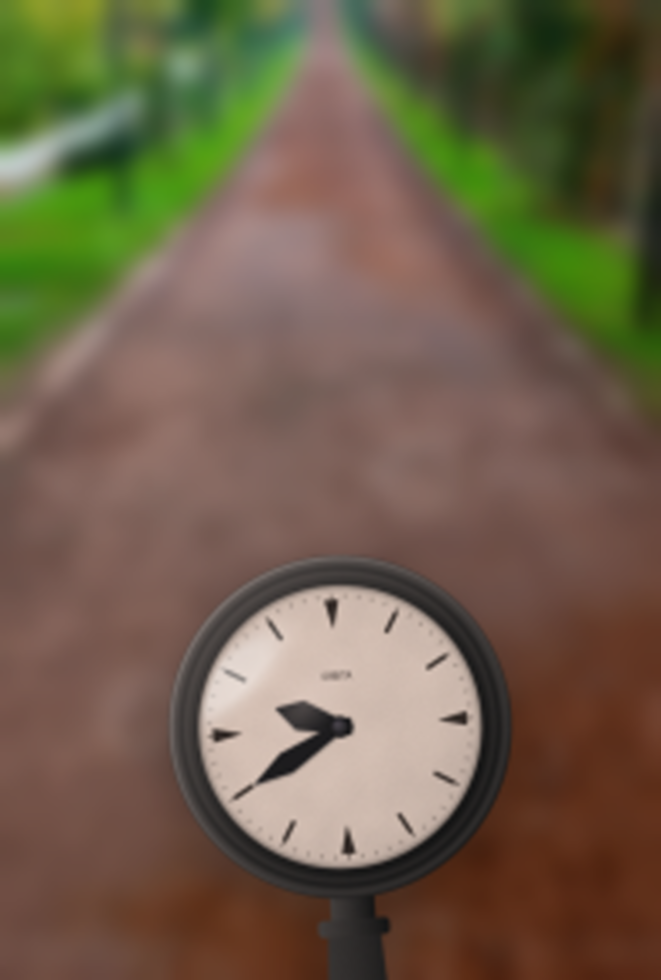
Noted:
9:40
